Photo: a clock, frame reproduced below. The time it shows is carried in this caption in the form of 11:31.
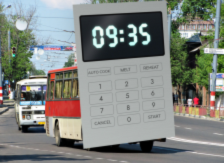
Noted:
9:35
